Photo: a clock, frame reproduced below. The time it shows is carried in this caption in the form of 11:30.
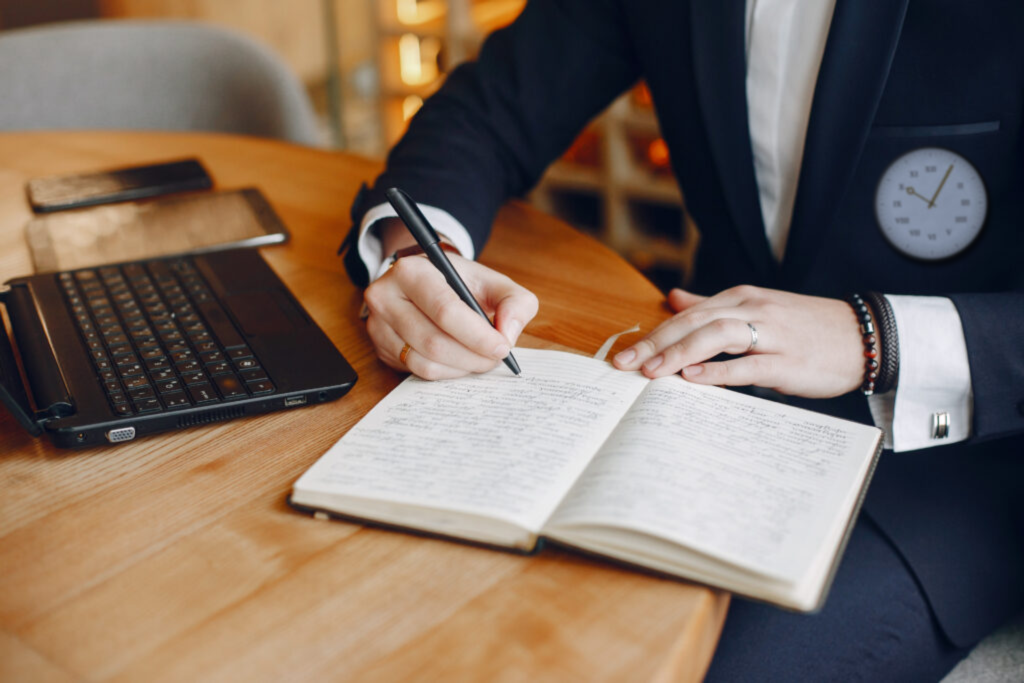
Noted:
10:05
